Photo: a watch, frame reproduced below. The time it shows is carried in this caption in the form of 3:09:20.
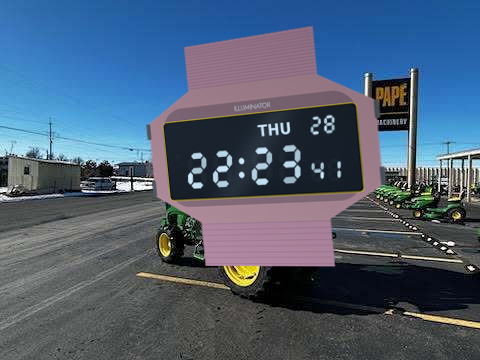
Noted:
22:23:41
